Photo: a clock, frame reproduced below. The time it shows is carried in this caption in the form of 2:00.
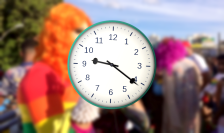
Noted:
9:21
